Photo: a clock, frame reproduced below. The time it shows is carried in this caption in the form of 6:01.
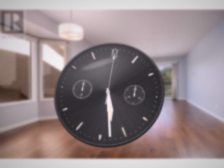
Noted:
5:28
